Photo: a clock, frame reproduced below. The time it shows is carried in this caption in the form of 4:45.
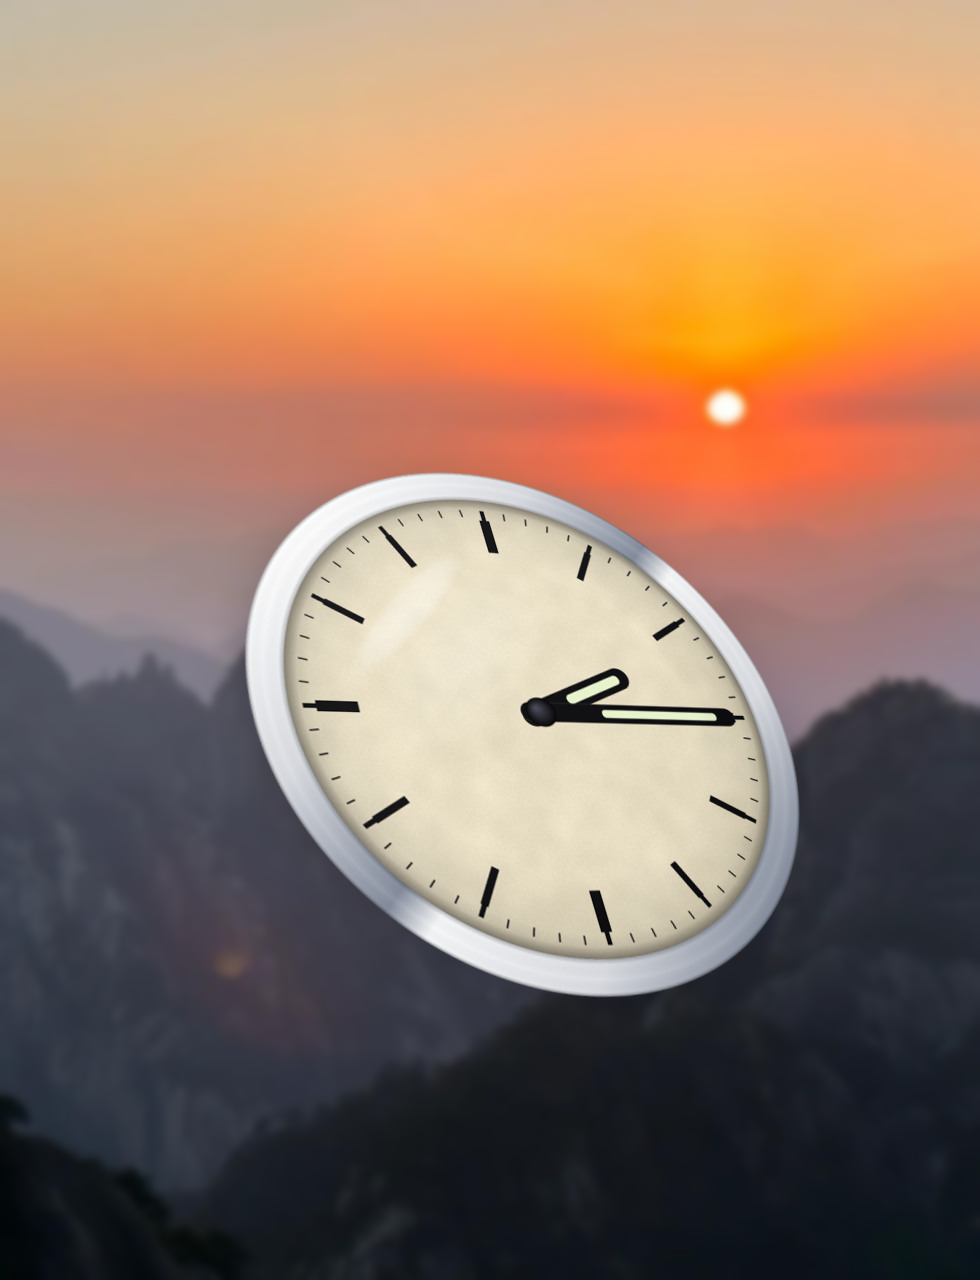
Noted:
2:15
